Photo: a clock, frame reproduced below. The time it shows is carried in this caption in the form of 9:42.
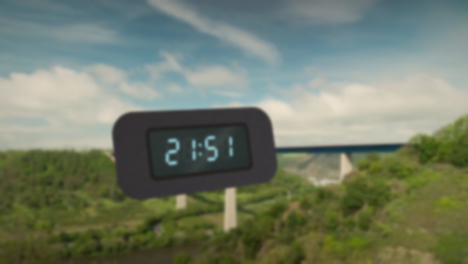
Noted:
21:51
